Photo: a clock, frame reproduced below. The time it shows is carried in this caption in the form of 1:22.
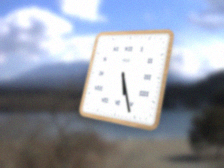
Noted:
5:26
